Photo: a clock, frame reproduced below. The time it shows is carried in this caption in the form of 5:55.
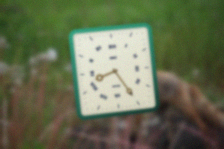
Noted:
8:25
